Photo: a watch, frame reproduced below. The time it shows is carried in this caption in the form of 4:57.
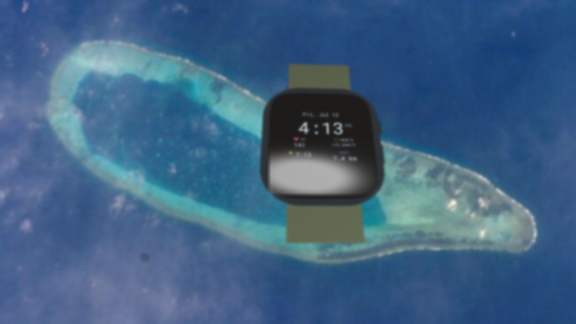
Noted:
4:13
